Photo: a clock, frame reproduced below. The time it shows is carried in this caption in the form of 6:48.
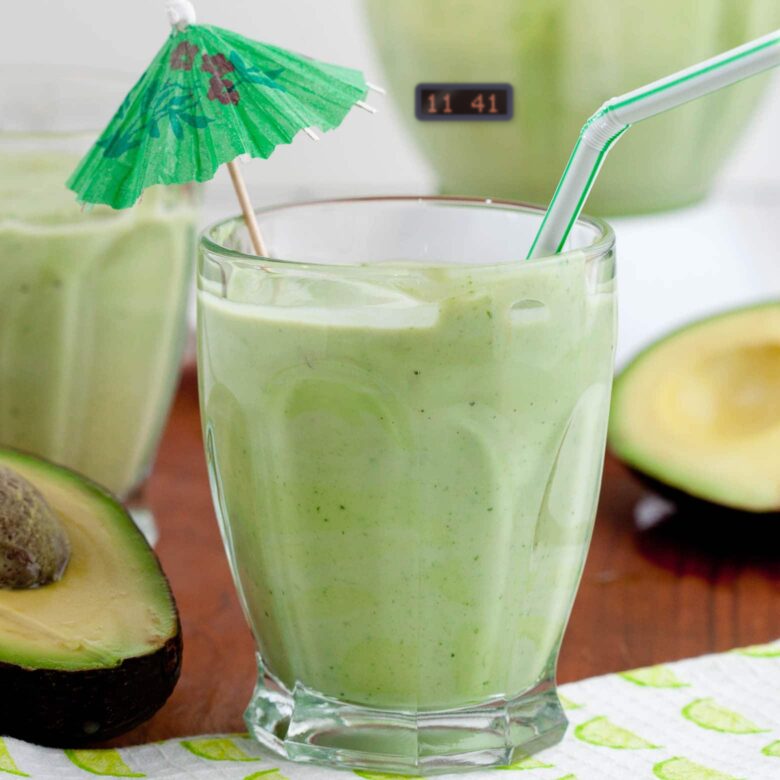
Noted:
11:41
